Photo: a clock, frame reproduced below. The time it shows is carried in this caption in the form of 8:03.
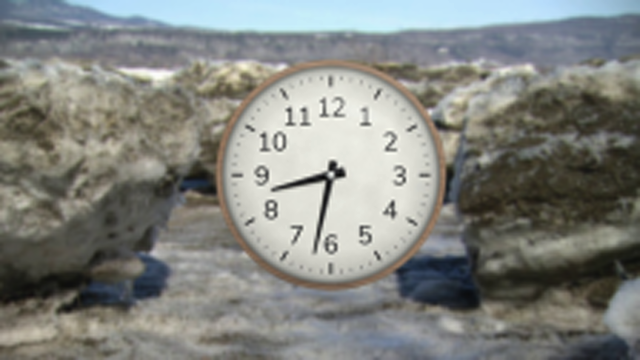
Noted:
8:32
